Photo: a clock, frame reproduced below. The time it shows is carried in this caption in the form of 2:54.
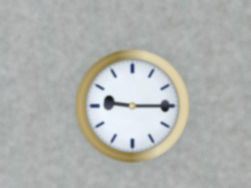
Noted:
9:15
